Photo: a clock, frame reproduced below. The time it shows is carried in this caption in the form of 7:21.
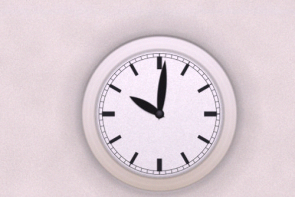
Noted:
10:01
